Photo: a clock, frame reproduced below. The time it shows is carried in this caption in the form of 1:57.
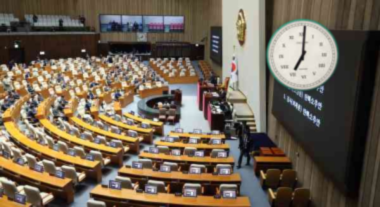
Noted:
7:01
